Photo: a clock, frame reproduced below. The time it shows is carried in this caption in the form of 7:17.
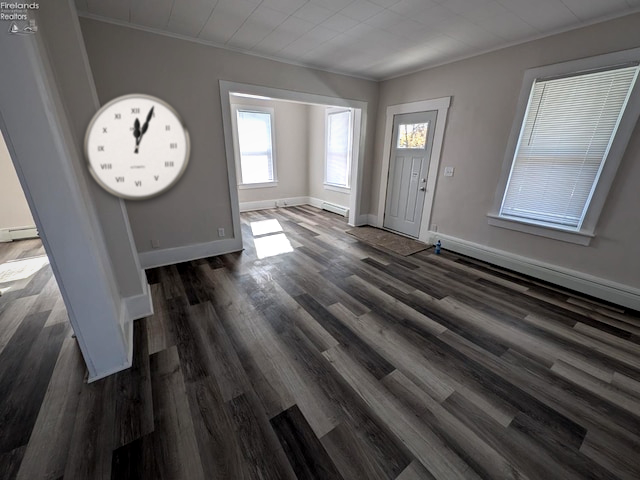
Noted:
12:04
